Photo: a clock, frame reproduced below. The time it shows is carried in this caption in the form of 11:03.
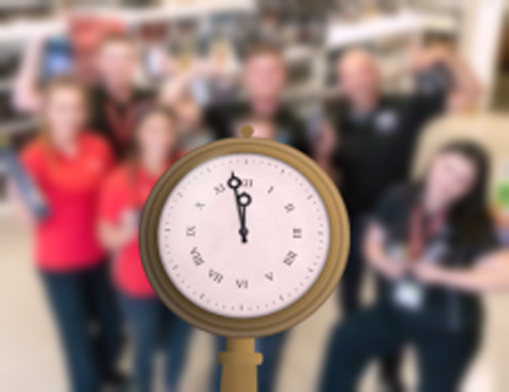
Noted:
11:58
